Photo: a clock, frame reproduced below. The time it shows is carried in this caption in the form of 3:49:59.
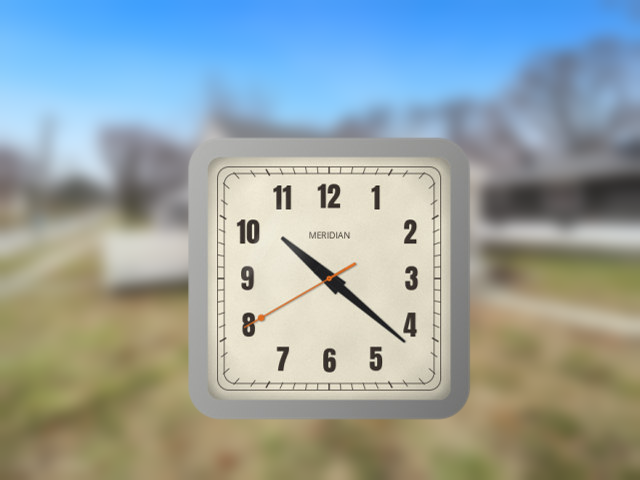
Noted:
10:21:40
